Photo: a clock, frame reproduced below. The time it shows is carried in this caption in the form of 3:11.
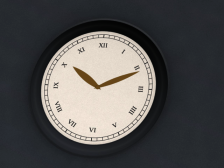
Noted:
10:11
